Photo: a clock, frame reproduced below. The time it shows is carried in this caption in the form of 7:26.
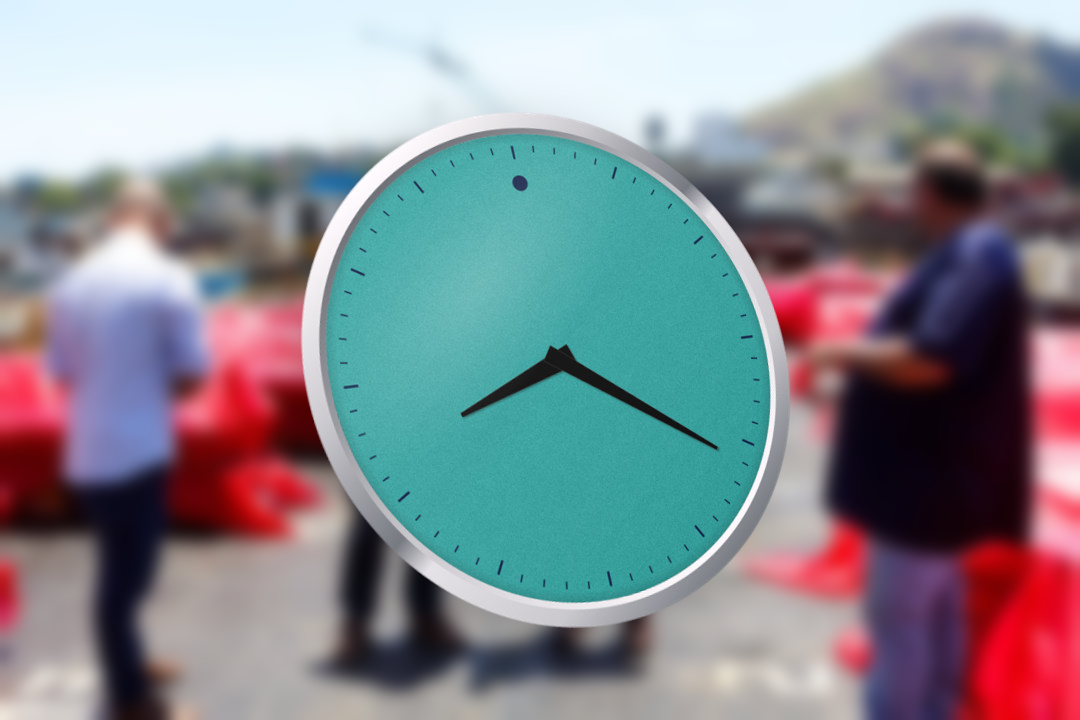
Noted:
8:21
